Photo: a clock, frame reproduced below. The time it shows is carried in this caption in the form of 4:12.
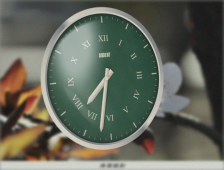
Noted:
7:32
